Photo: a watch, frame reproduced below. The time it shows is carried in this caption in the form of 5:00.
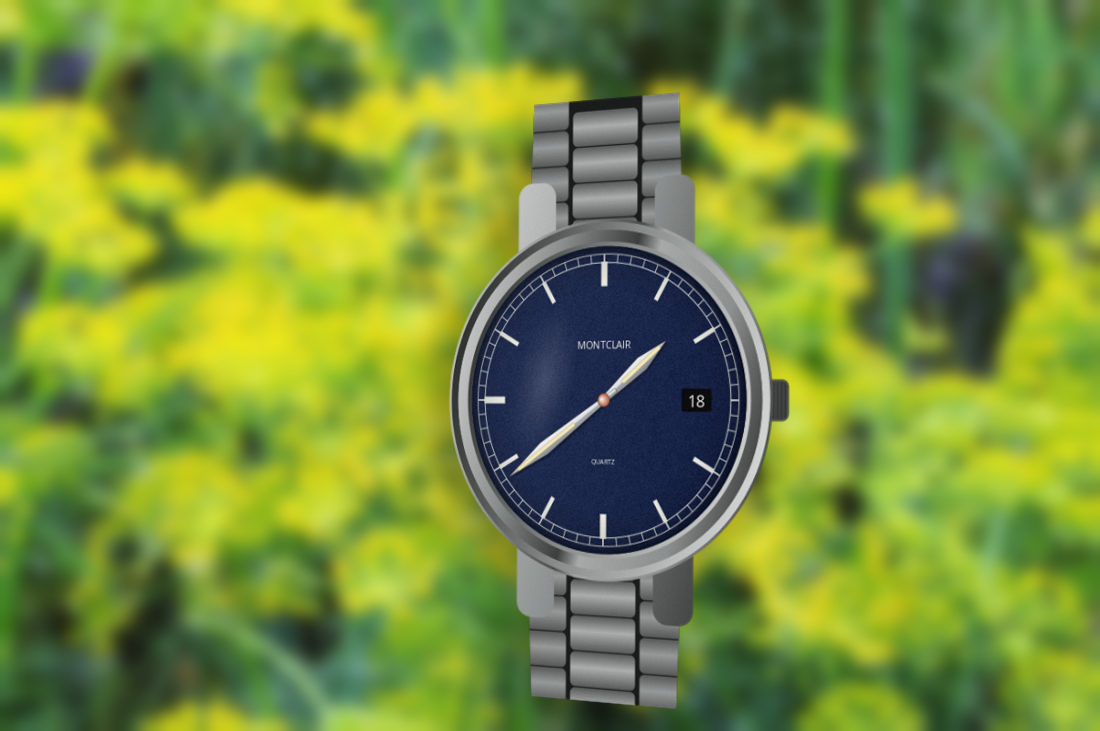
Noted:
1:39
